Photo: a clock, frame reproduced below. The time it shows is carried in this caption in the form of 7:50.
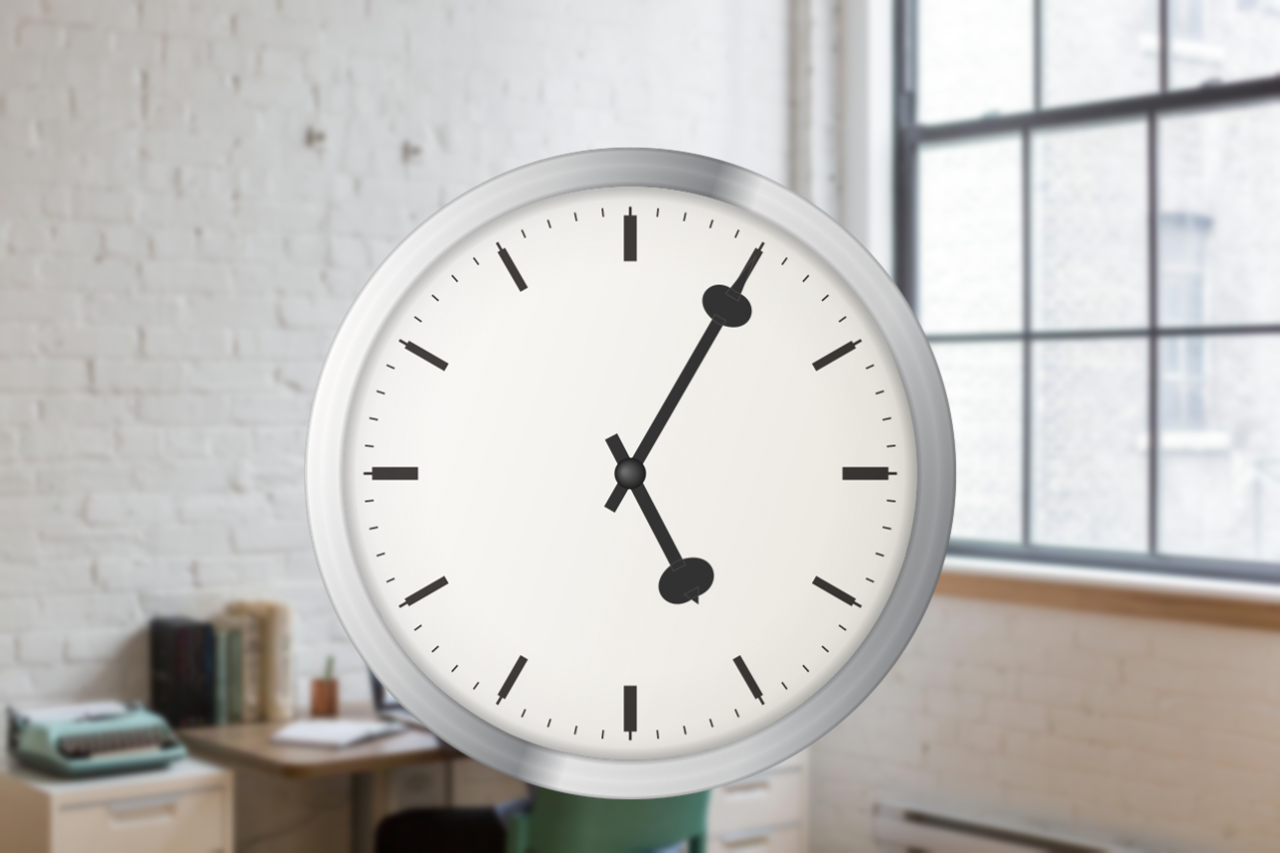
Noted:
5:05
